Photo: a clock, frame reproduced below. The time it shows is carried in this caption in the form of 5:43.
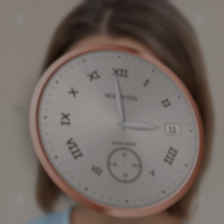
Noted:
2:59
